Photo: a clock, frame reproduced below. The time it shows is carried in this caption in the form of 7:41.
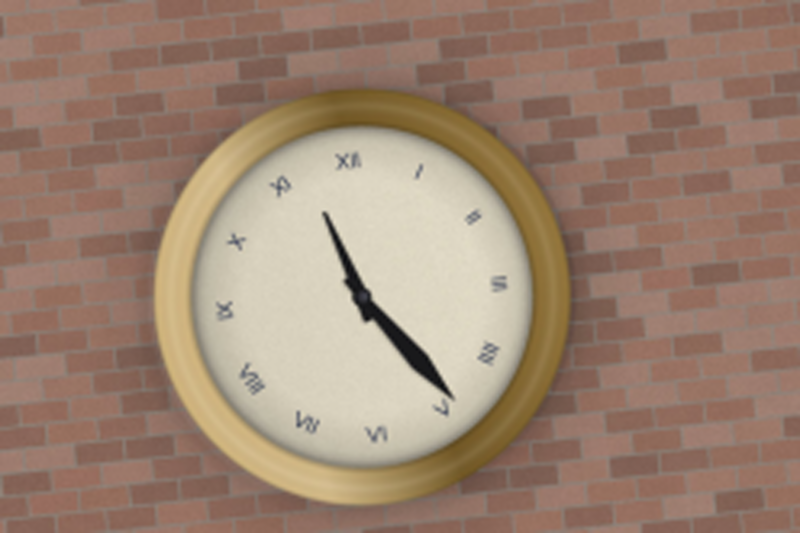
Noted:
11:24
